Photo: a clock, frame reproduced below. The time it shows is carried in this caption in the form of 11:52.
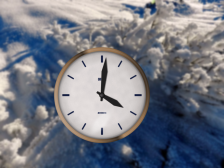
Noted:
4:01
